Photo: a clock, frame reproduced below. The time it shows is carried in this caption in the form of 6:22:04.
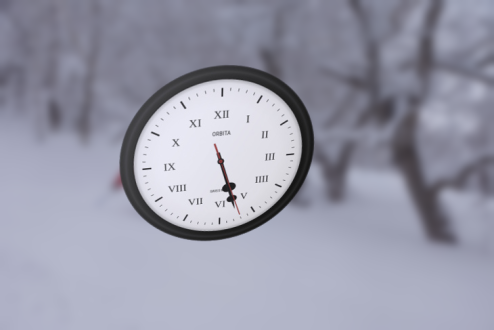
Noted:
5:27:27
